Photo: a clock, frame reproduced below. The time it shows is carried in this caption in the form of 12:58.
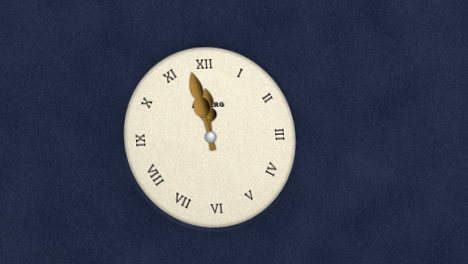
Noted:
11:58
